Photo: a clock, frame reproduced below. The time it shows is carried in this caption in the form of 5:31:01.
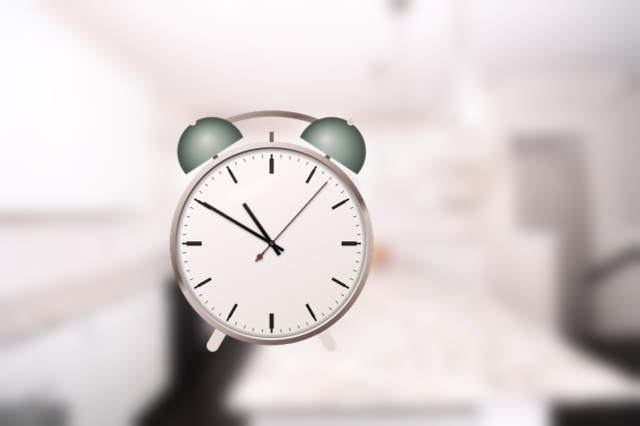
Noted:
10:50:07
